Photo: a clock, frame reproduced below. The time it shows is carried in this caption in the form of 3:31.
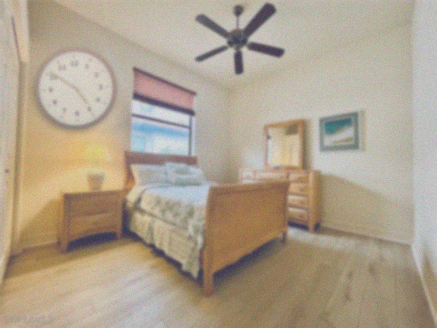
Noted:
4:51
